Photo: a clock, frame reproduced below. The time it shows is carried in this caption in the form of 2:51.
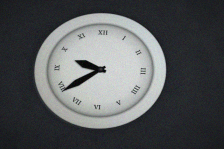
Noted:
9:39
